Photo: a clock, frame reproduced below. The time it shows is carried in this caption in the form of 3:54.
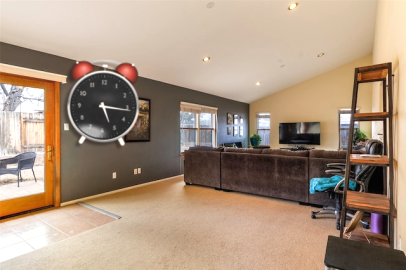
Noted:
5:16
